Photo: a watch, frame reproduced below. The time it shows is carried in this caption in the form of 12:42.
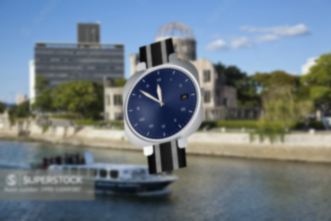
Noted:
11:52
